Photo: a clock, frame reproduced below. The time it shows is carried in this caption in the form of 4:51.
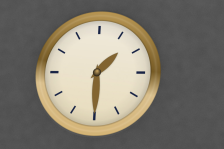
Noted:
1:30
